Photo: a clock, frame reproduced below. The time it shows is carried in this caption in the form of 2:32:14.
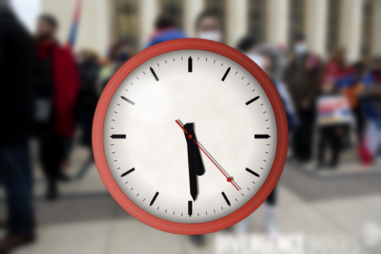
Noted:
5:29:23
